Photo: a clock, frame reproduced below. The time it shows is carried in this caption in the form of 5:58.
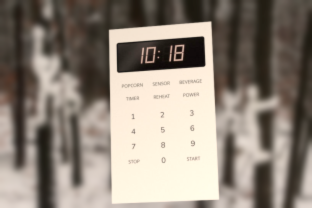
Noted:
10:18
